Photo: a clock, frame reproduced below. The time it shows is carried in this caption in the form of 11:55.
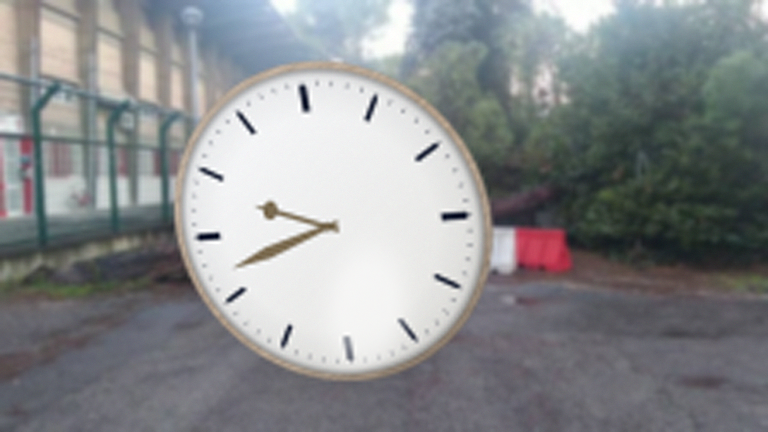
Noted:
9:42
